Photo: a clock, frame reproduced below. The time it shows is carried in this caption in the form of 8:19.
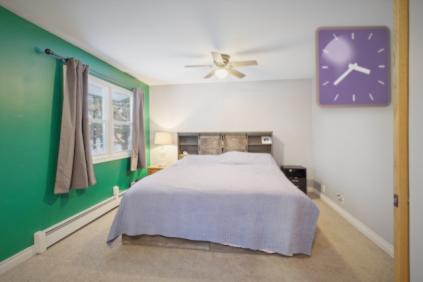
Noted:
3:38
